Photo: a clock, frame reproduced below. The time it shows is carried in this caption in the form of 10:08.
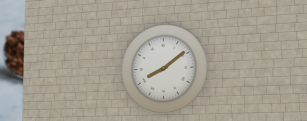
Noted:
8:09
